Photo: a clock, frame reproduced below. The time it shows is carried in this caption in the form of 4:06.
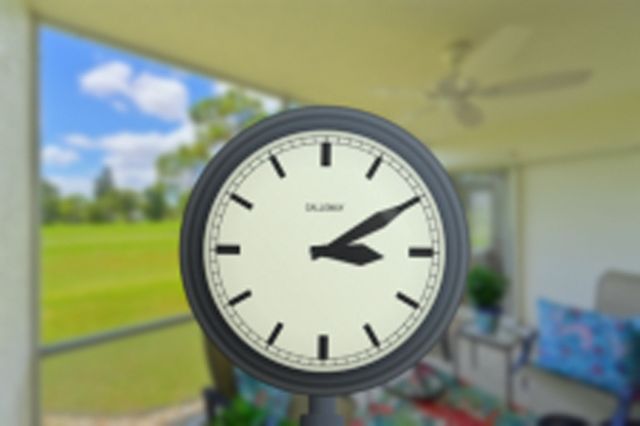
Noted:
3:10
